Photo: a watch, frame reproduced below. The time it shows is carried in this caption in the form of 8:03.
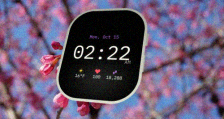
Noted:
2:22
